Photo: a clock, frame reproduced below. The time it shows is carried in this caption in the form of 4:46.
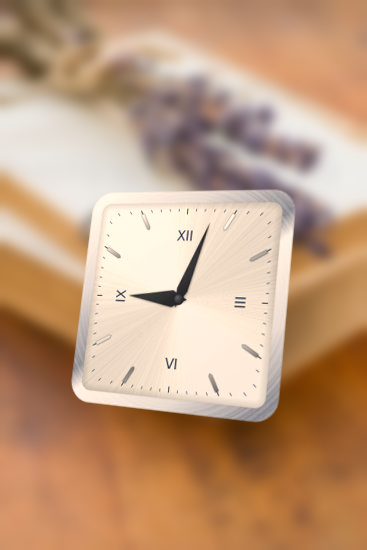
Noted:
9:03
